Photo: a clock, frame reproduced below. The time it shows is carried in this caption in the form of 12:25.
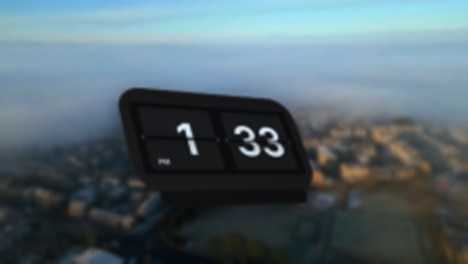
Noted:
1:33
